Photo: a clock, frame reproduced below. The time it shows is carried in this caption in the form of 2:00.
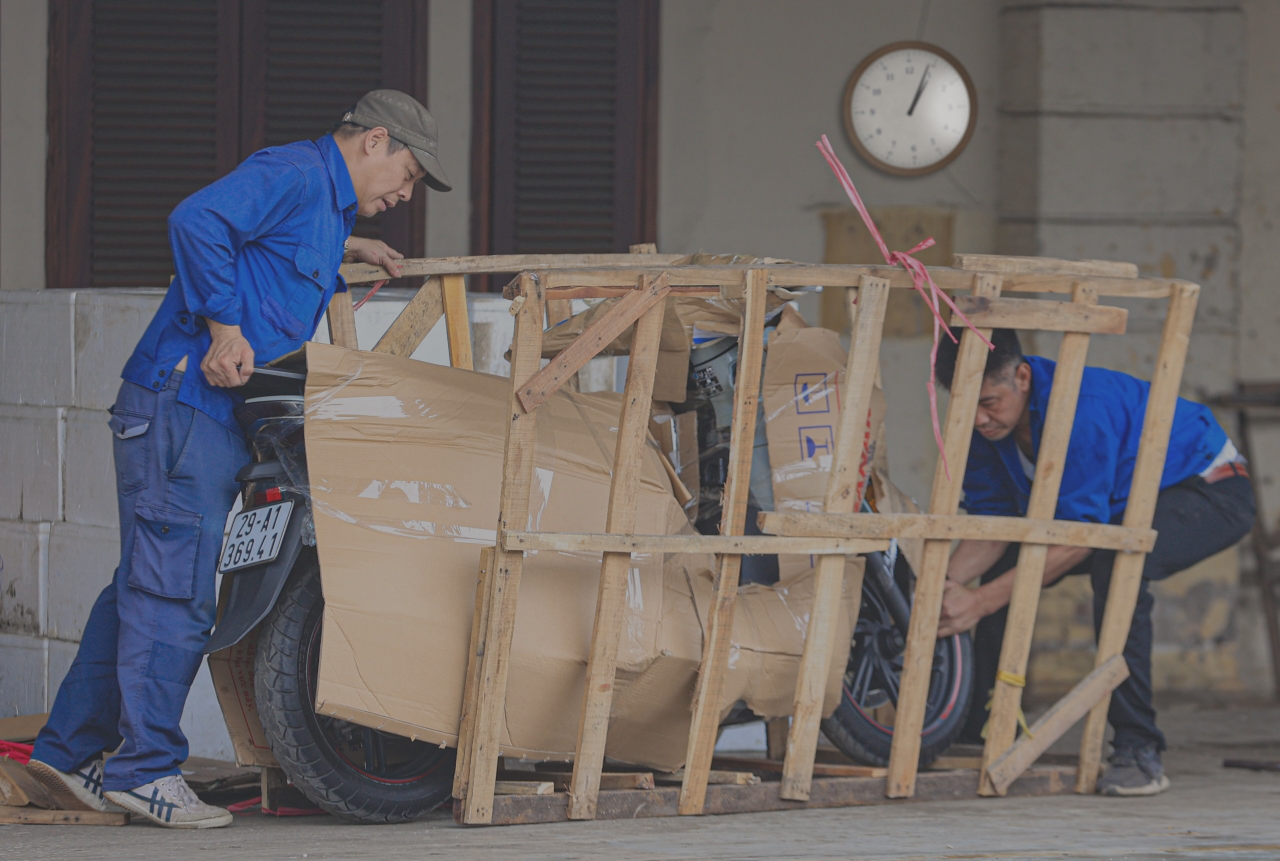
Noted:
1:04
